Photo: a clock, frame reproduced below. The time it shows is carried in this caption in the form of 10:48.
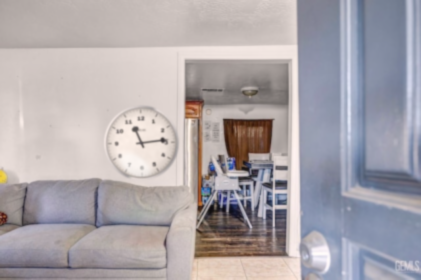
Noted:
11:14
